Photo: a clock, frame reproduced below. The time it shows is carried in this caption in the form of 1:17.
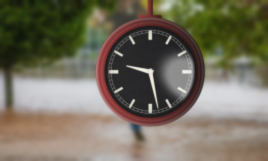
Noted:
9:28
